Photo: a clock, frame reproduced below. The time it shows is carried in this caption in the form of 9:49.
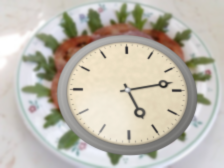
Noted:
5:13
